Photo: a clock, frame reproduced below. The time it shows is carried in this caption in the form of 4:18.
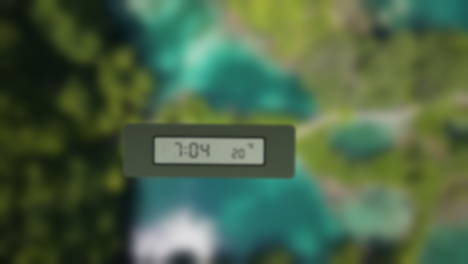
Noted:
7:04
